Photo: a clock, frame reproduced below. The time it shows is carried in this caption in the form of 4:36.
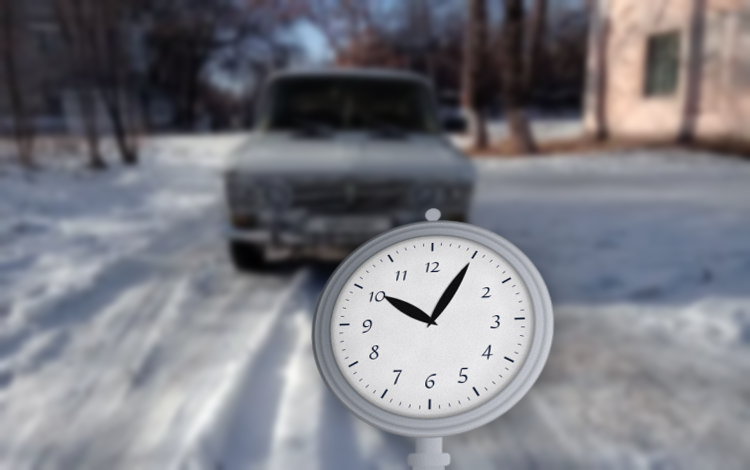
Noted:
10:05
